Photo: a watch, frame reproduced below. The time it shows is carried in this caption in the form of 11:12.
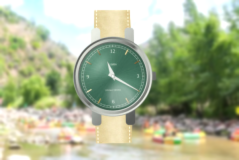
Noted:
11:20
